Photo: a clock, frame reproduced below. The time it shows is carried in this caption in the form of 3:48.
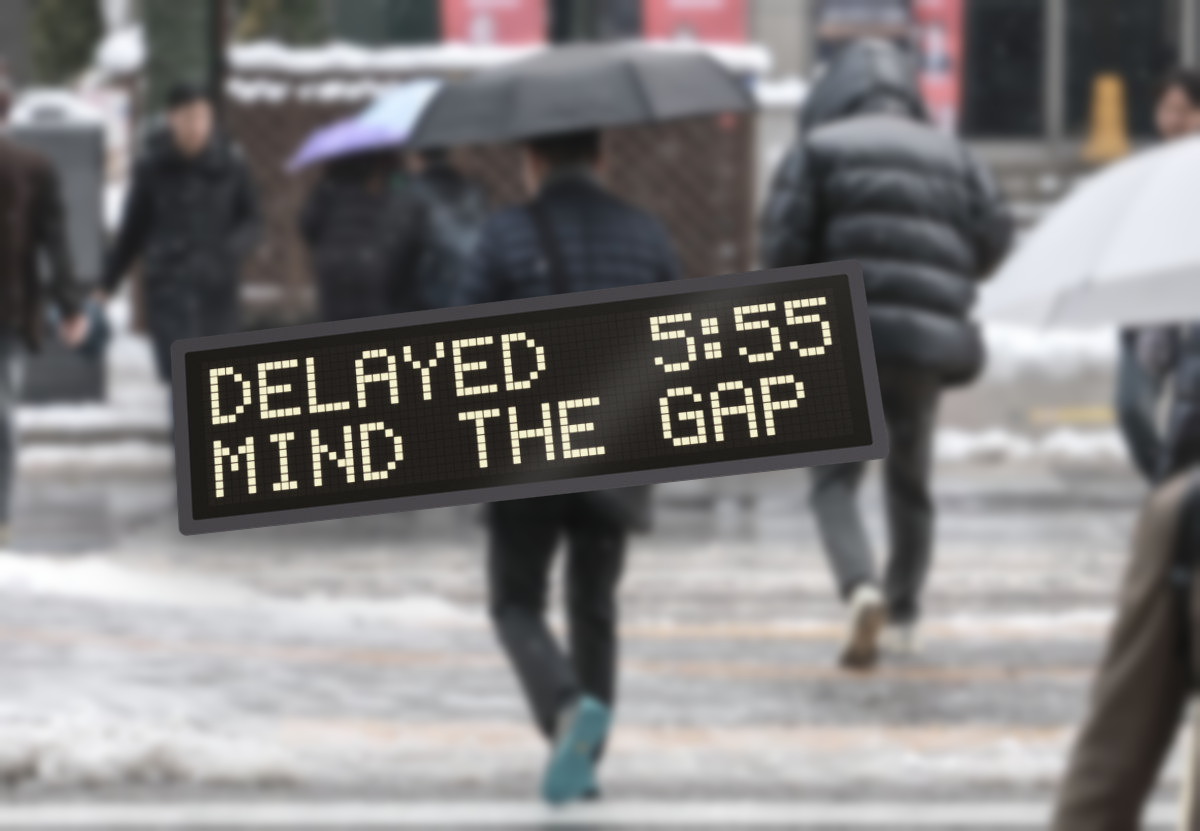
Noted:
5:55
